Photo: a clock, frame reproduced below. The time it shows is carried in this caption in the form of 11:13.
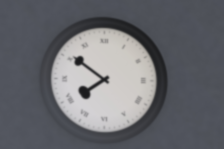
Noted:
7:51
